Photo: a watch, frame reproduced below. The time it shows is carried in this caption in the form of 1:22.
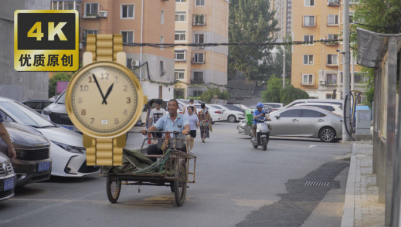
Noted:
12:56
